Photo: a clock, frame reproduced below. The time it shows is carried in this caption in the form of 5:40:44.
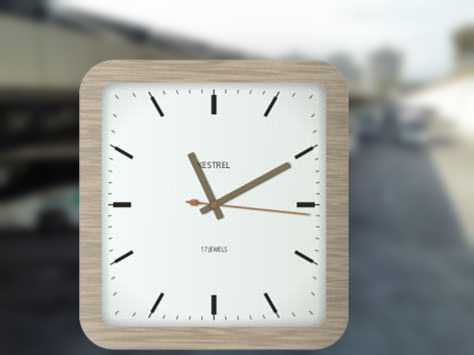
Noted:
11:10:16
